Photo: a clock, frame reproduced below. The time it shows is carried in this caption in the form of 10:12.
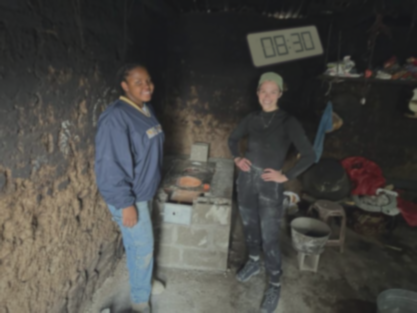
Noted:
8:30
